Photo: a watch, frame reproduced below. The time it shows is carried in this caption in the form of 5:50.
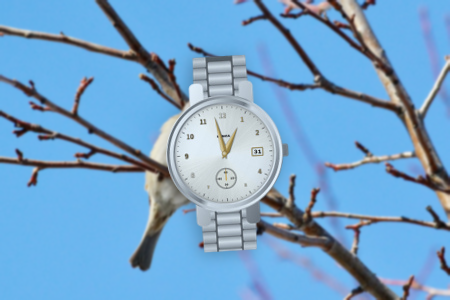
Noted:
12:58
